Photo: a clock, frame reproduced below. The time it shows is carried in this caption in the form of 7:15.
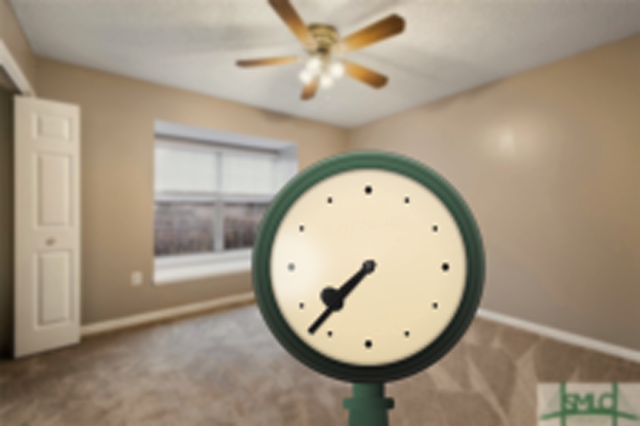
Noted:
7:37
